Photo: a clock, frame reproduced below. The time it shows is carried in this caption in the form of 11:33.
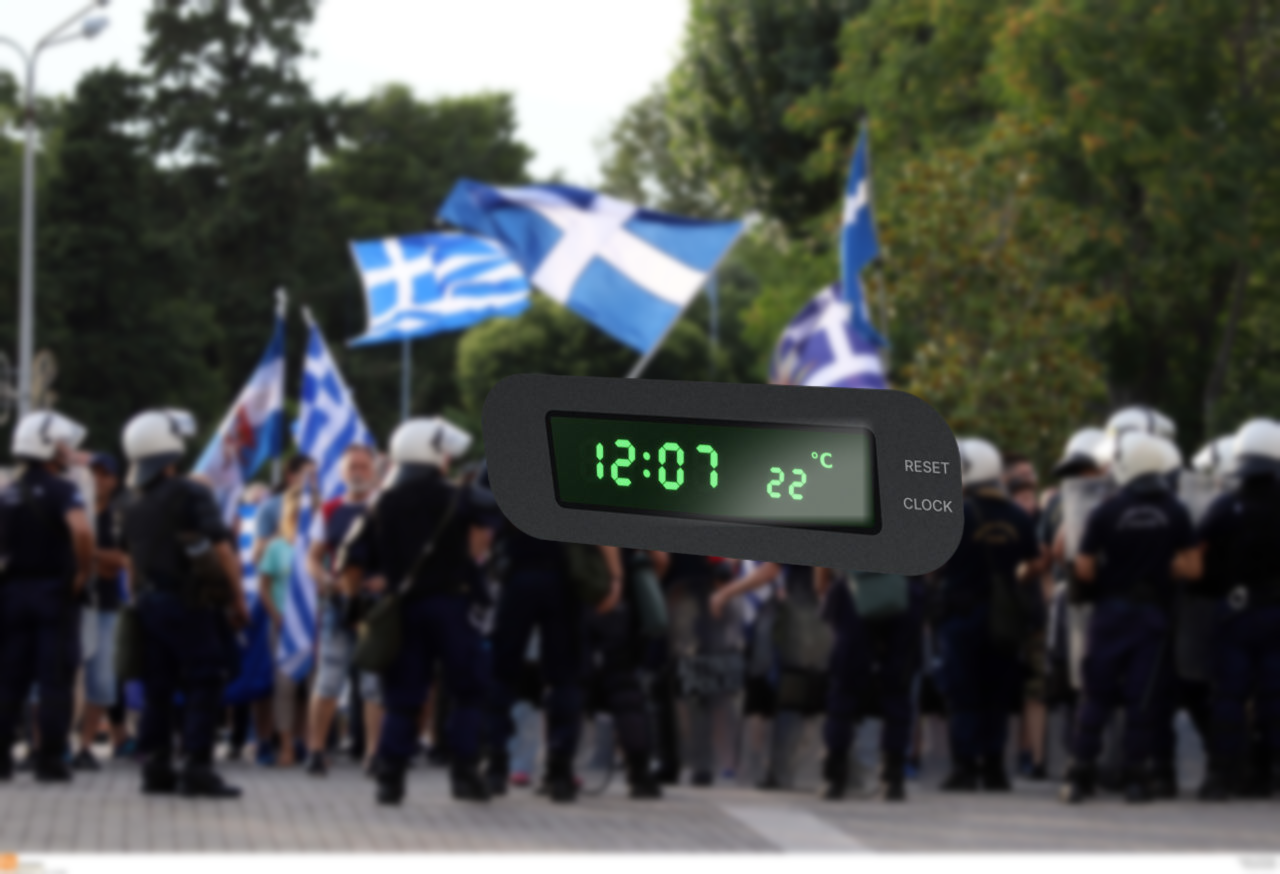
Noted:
12:07
